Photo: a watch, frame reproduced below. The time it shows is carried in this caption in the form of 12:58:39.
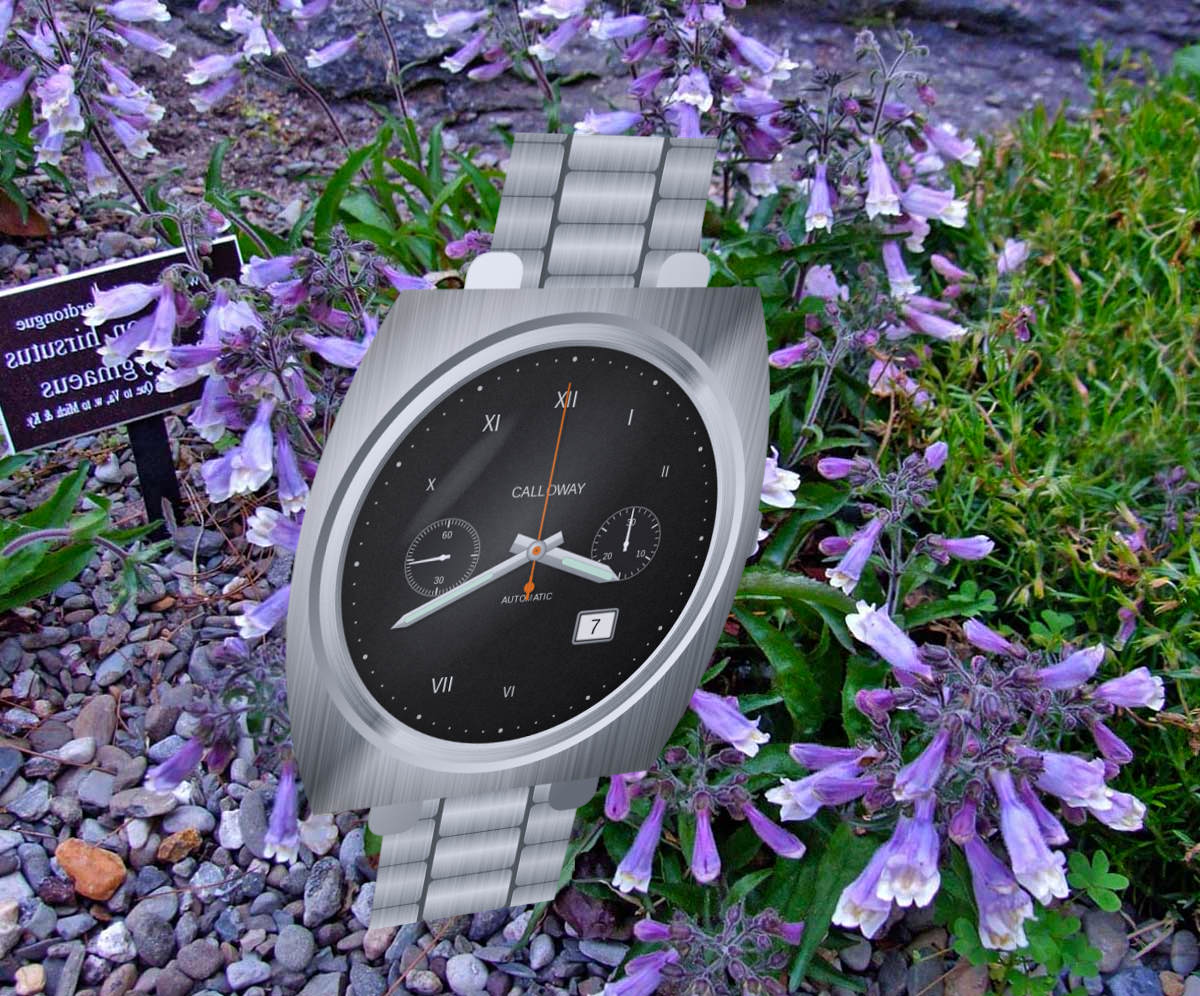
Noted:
3:40:44
